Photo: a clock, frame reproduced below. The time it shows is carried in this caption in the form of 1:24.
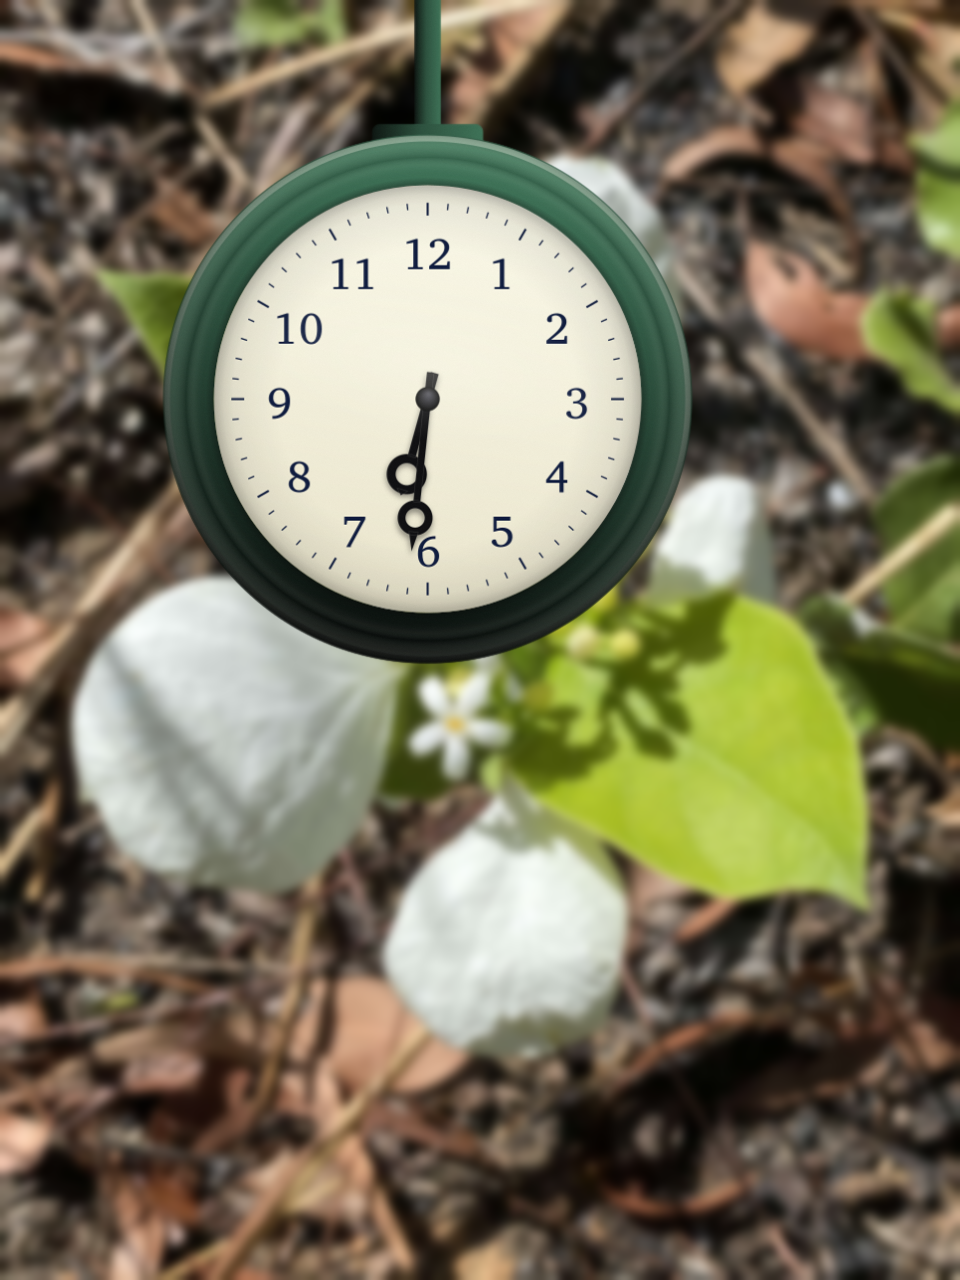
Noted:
6:31
